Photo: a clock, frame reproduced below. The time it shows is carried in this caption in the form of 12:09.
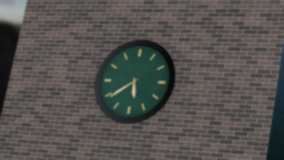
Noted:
5:39
